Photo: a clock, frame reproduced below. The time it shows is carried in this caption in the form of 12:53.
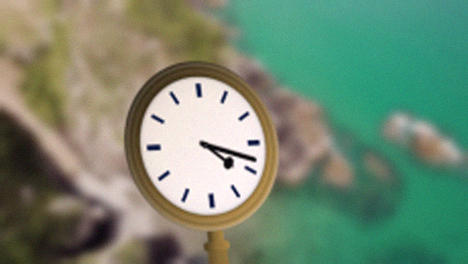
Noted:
4:18
